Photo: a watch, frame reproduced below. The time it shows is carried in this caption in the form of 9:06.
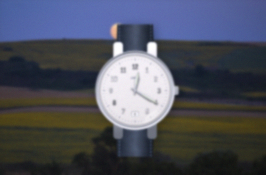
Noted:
12:20
